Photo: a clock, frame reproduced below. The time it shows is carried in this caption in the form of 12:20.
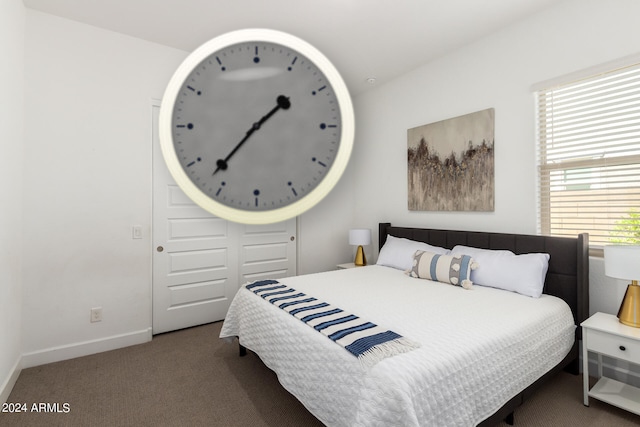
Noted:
1:37
